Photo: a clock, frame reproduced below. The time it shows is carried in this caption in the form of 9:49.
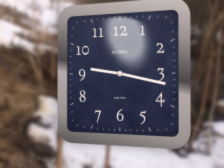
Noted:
9:17
